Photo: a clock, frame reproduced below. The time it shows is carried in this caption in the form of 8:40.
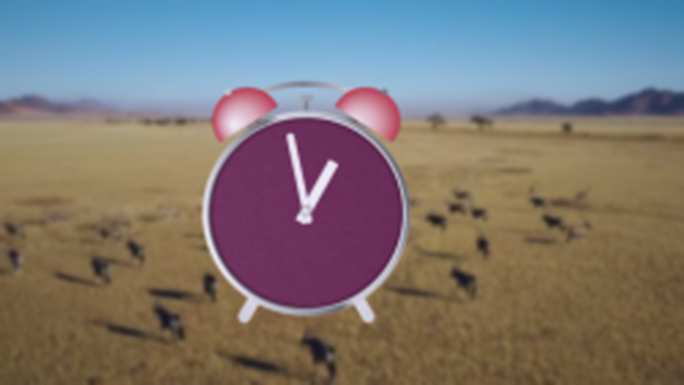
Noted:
12:58
